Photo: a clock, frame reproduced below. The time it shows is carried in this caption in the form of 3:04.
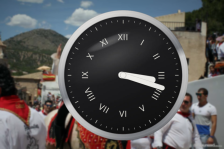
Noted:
3:18
